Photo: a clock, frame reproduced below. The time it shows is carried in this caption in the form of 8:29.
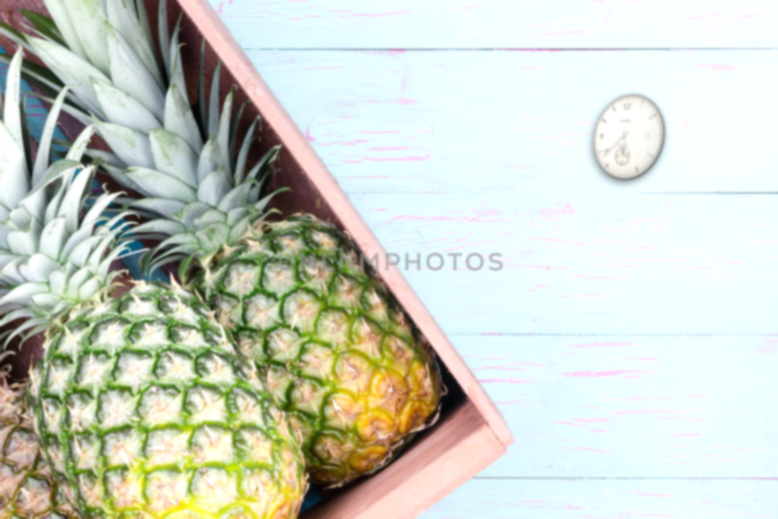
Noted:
5:38
